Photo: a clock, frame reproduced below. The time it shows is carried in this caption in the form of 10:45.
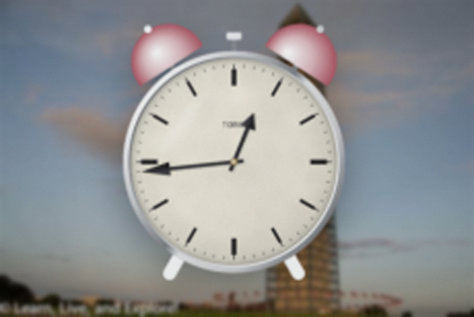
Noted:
12:44
